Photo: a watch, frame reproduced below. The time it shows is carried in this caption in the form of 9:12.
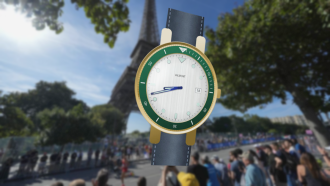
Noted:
8:42
